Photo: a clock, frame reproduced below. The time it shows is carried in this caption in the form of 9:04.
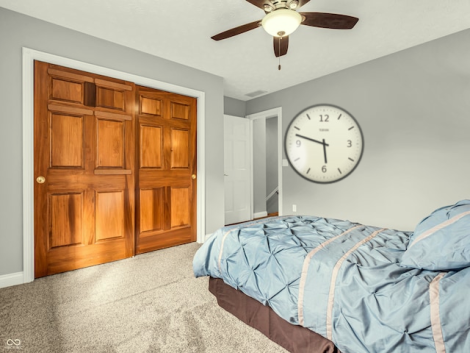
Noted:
5:48
